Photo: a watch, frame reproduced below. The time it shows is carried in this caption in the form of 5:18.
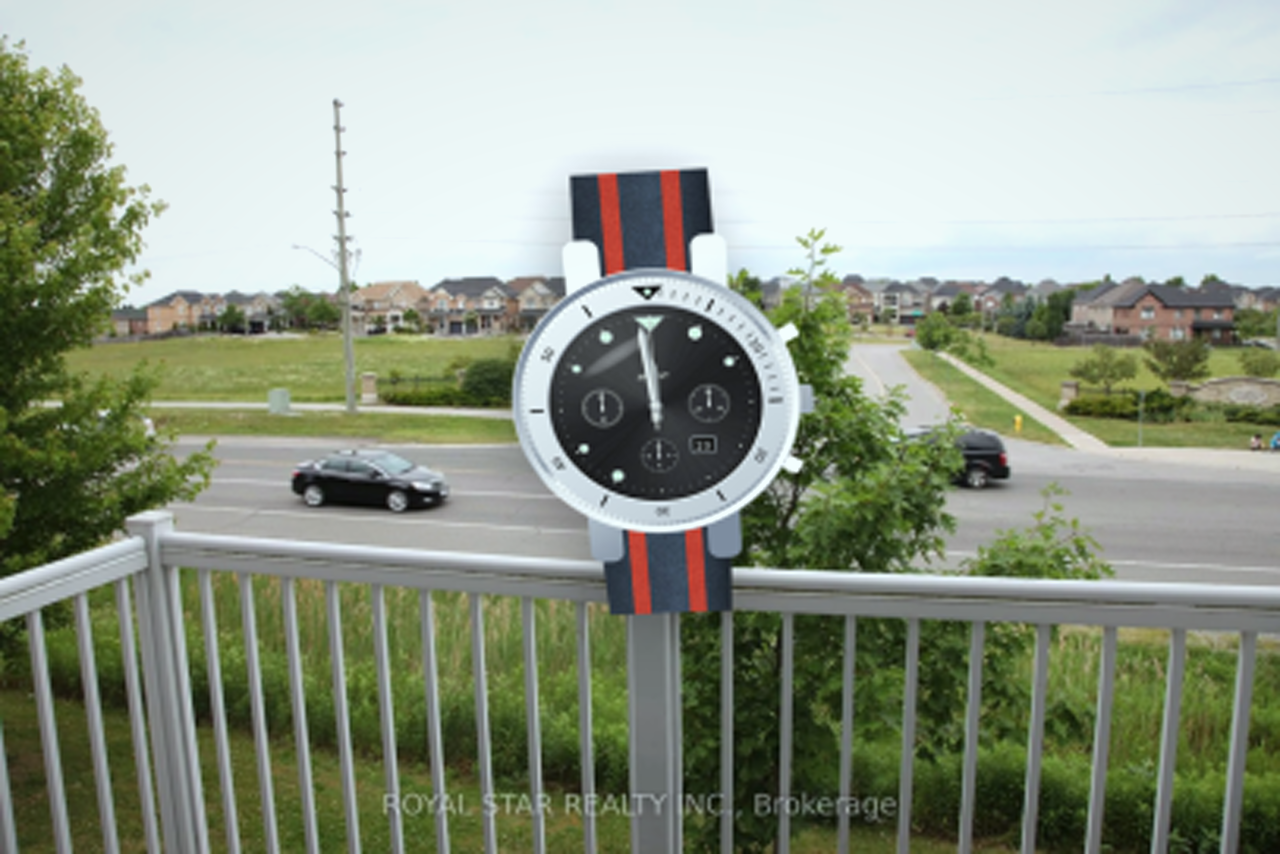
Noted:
11:59
